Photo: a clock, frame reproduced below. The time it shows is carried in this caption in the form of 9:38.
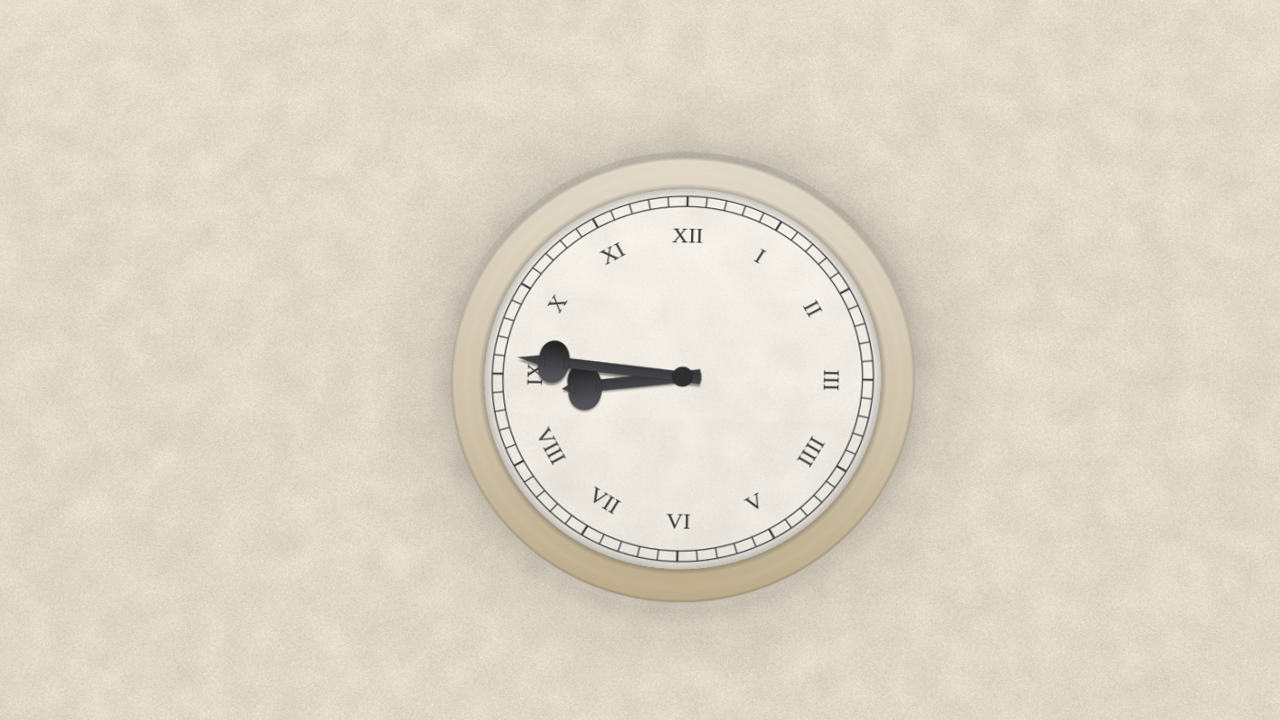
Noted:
8:46
